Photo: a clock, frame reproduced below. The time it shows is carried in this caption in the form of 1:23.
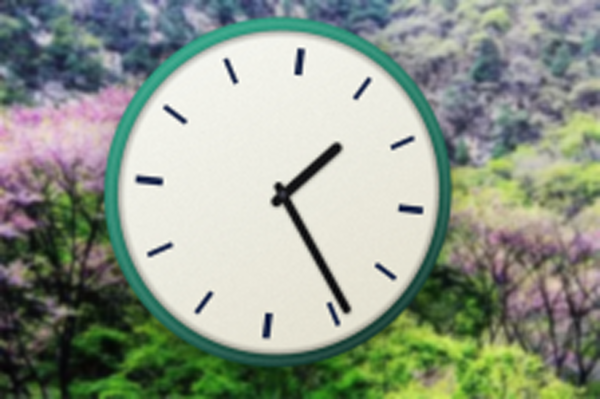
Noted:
1:24
